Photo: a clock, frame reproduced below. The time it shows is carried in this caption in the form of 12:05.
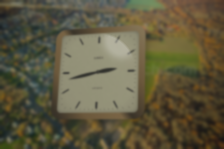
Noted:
2:43
